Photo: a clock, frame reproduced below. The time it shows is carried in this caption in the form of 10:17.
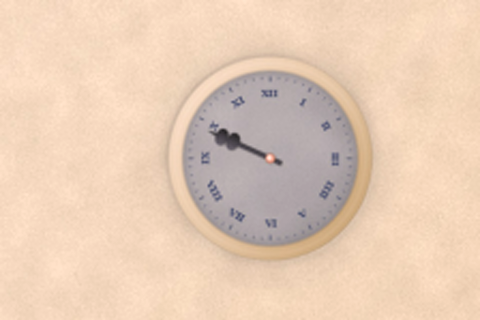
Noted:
9:49
